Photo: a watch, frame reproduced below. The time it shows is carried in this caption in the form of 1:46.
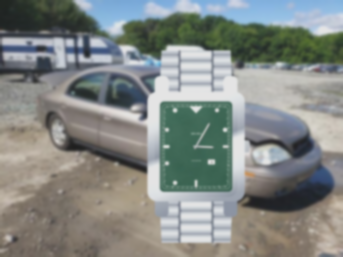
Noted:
3:05
